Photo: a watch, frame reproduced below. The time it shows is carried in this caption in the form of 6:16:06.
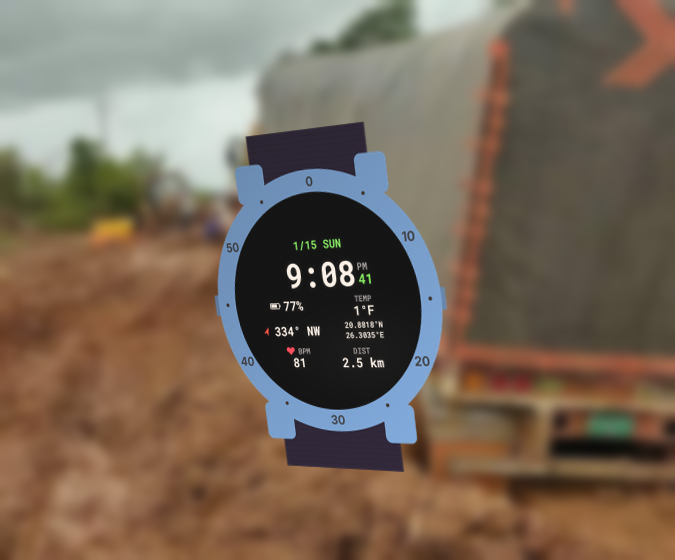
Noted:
9:08:41
